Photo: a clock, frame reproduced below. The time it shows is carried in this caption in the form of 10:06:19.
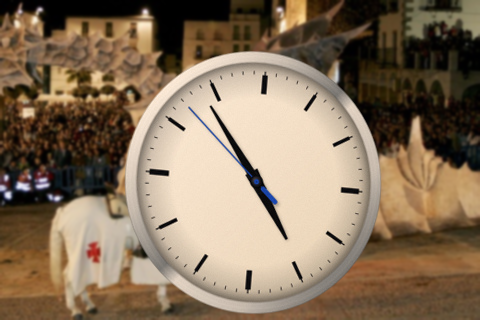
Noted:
4:53:52
